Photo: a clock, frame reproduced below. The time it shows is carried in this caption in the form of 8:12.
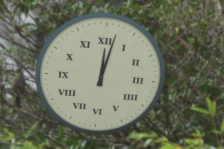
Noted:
12:02
